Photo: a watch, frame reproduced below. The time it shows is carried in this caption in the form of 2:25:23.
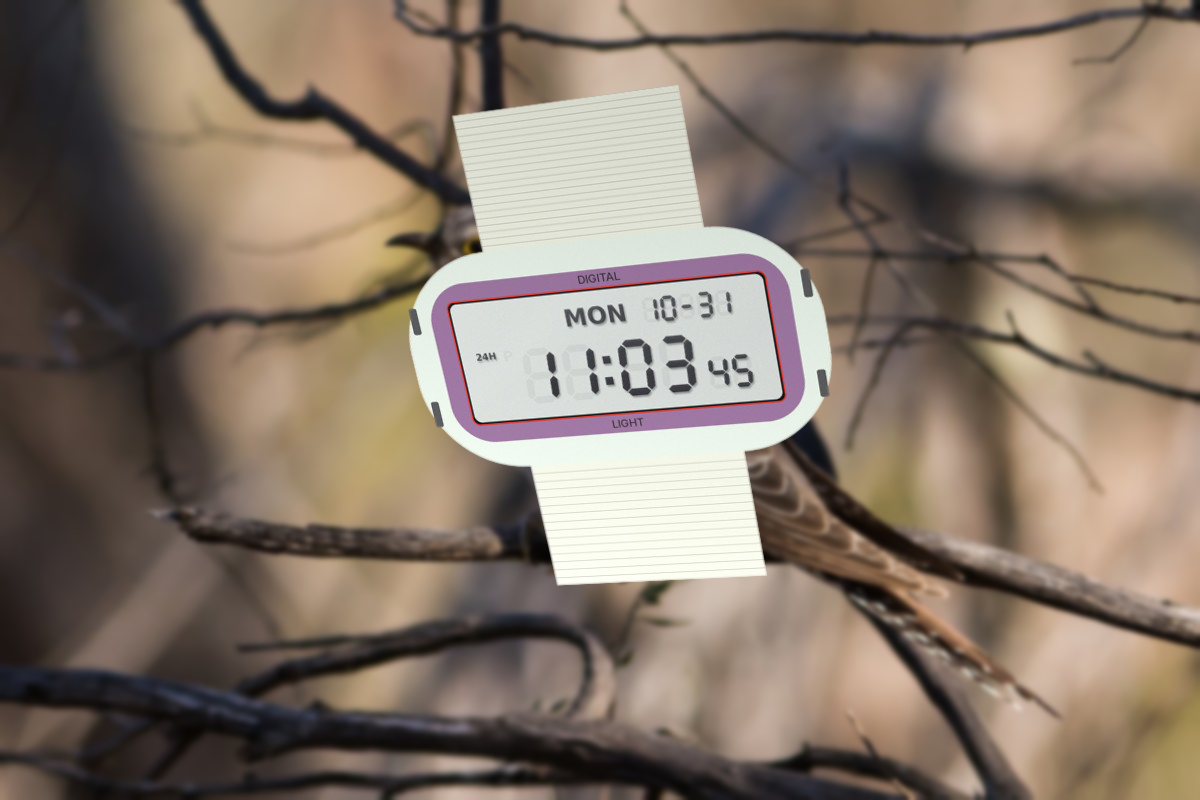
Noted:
11:03:45
